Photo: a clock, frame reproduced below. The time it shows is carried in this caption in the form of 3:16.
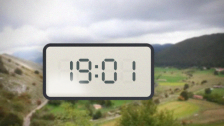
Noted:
19:01
